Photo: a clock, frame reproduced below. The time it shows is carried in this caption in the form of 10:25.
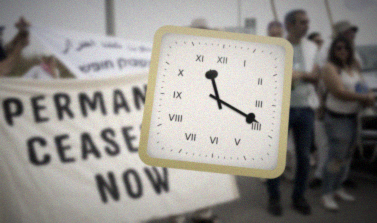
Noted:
11:19
